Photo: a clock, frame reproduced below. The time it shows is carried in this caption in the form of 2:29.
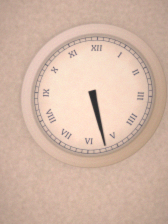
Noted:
5:27
